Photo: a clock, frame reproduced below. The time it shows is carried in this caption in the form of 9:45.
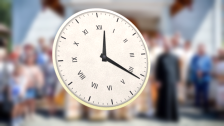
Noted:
12:21
